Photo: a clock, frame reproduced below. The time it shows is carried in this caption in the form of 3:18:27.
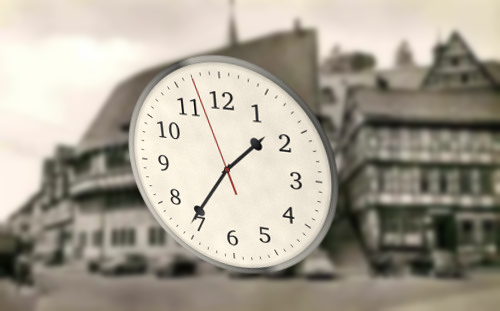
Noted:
1:35:57
